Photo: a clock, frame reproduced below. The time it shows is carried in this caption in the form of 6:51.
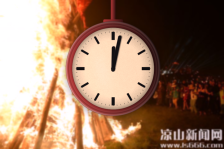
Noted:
12:02
